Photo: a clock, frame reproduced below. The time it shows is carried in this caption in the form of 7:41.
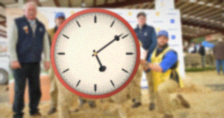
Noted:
5:09
